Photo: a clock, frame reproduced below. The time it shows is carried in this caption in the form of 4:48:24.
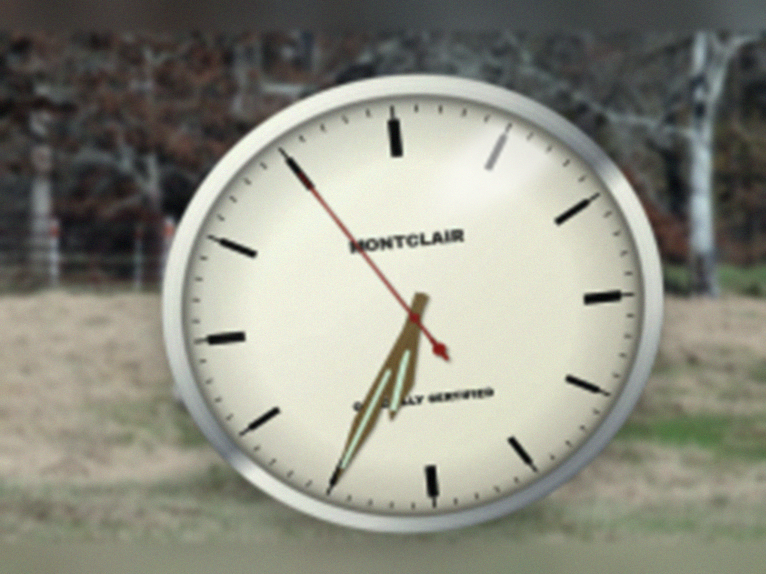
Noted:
6:34:55
